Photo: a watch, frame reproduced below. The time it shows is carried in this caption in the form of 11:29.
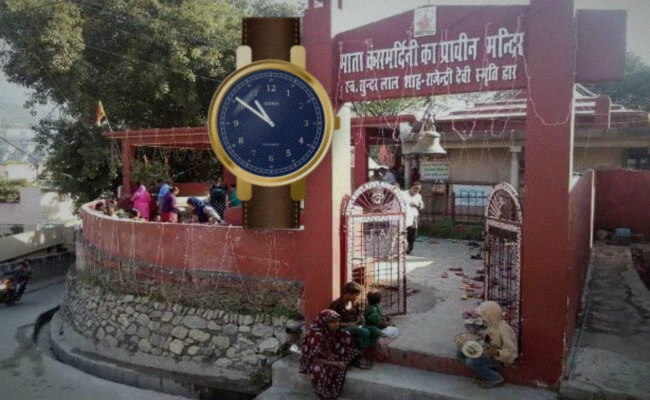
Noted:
10:51
